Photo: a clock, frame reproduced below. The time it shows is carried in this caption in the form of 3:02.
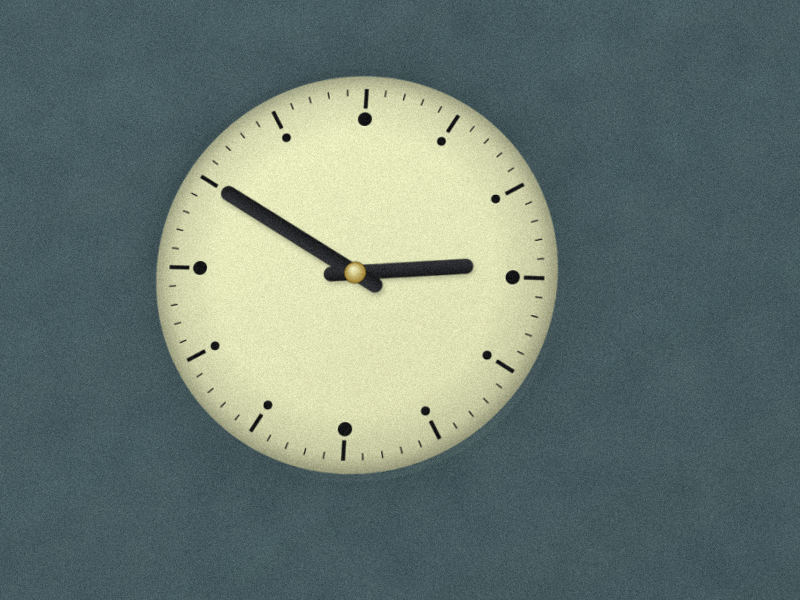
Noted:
2:50
